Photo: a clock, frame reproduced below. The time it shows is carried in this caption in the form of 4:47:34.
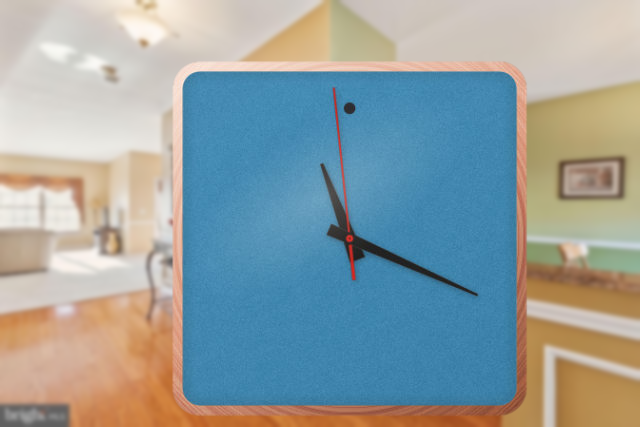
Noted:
11:18:59
